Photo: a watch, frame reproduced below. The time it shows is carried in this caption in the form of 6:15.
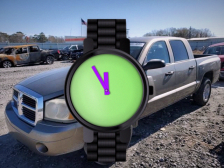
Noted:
11:55
